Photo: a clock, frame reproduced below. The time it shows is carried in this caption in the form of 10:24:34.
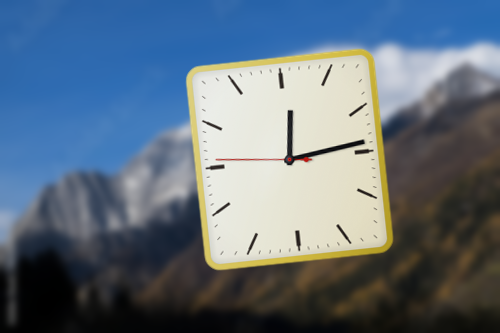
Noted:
12:13:46
